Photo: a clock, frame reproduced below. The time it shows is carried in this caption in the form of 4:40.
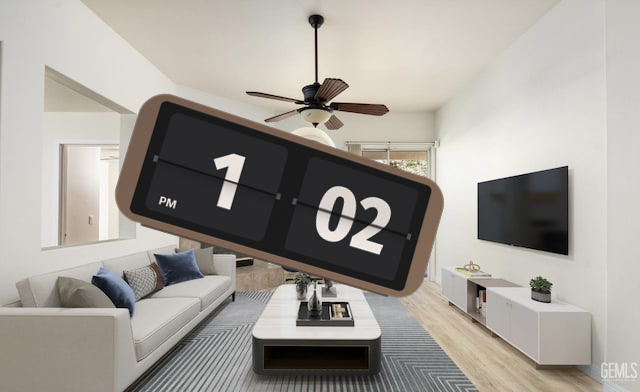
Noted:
1:02
